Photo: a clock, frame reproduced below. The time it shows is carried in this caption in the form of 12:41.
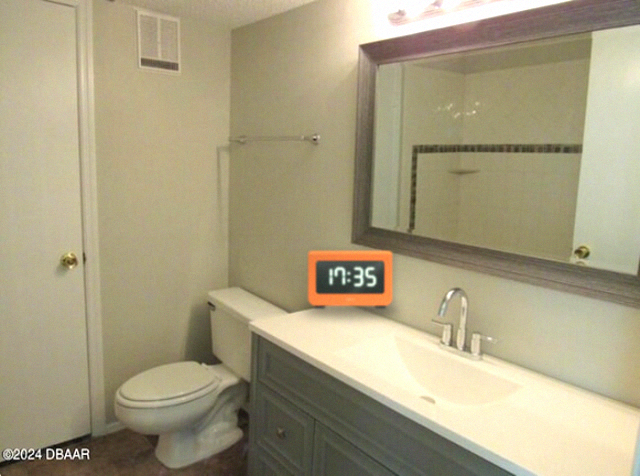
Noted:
17:35
